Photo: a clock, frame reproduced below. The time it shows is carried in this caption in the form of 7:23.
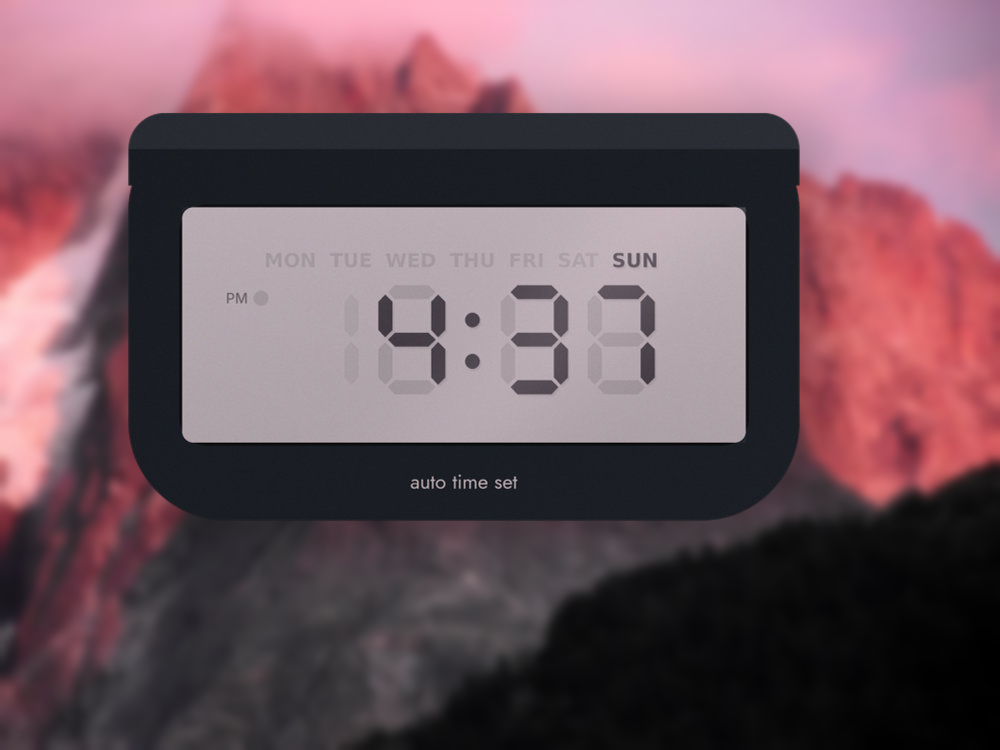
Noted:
4:37
